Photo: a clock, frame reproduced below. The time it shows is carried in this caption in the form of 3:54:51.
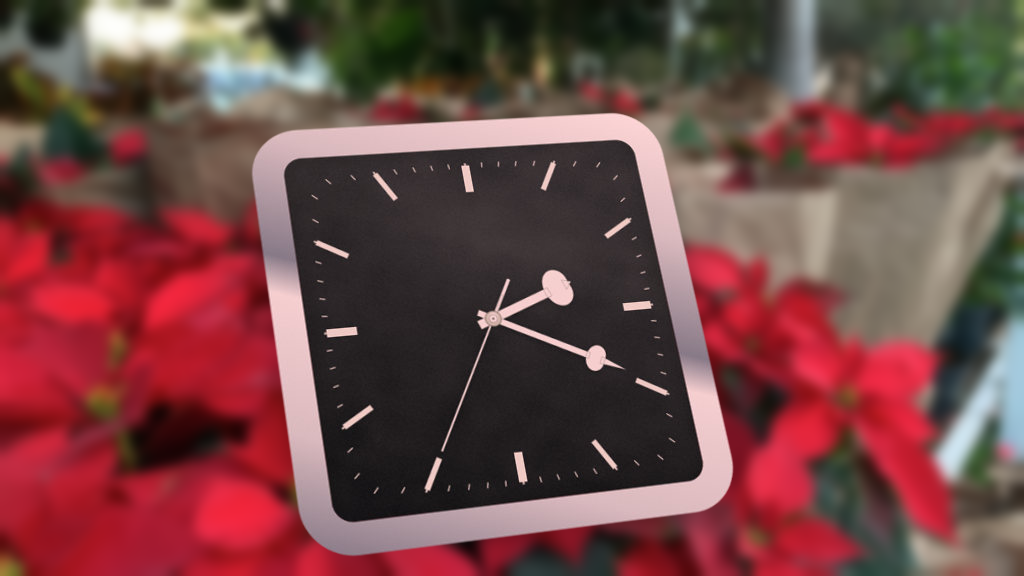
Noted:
2:19:35
